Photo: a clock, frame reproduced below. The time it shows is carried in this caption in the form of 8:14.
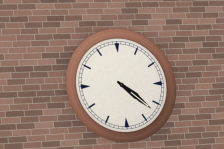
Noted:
4:22
